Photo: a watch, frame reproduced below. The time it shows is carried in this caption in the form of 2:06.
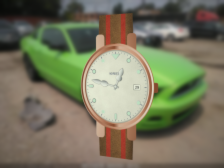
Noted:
12:47
